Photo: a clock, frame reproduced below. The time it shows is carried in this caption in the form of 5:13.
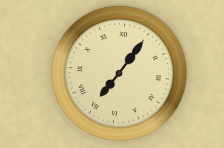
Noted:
7:05
